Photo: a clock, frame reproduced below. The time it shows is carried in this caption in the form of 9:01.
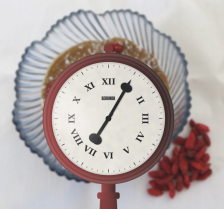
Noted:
7:05
